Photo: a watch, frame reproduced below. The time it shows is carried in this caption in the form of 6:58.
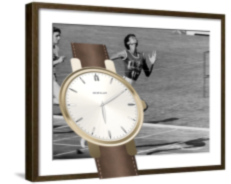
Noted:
6:10
